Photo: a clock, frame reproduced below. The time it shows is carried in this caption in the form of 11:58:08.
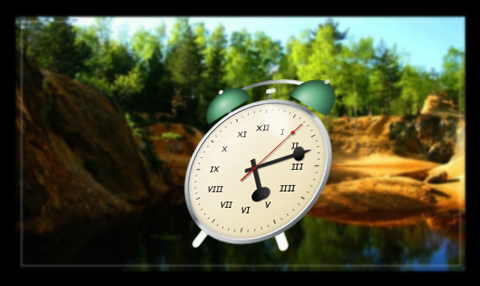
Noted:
5:12:07
